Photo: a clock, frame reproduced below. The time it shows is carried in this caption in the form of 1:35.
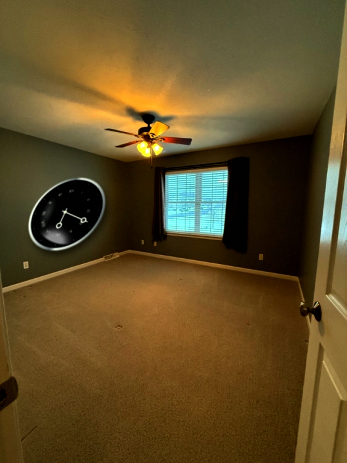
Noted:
6:19
